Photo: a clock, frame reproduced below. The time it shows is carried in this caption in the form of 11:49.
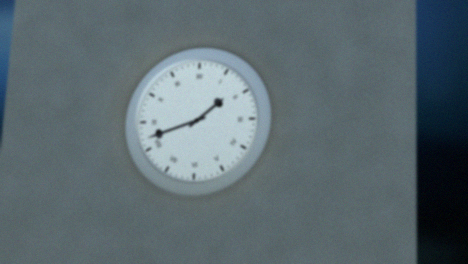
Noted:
1:42
